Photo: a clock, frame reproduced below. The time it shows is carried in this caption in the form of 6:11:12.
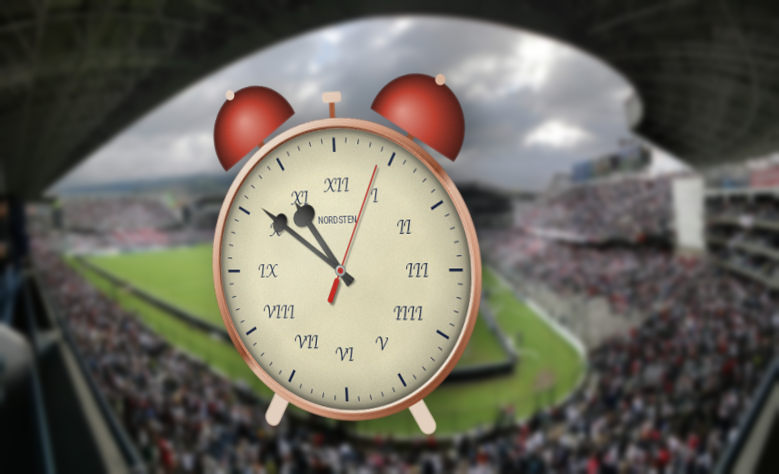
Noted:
10:51:04
